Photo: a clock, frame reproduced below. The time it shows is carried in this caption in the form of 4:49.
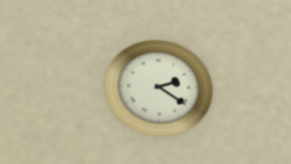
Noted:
2:21
